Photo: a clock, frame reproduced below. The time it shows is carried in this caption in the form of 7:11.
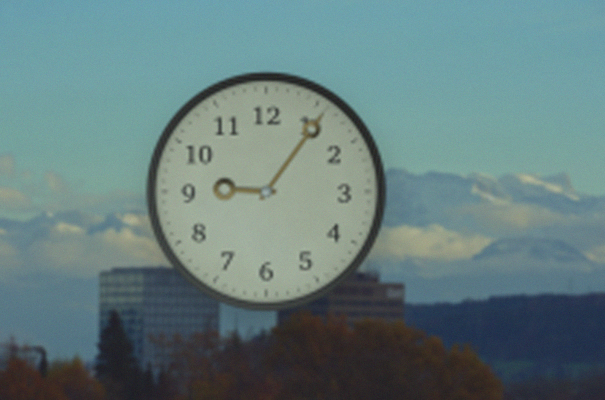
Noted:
9:06
